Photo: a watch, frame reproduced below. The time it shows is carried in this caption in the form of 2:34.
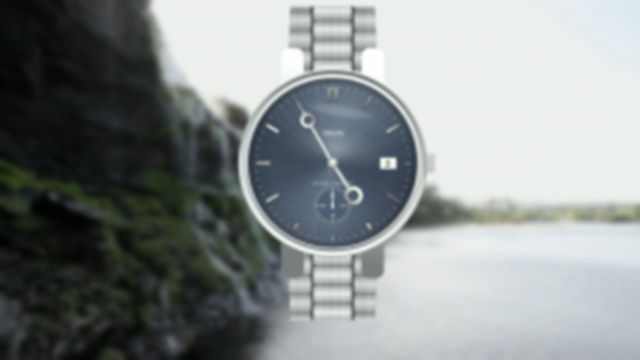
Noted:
4:55
